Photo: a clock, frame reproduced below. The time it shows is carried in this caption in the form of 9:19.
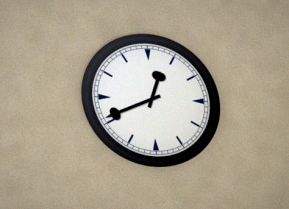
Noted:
12:41
